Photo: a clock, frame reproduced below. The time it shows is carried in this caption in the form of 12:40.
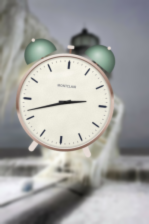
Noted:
2:42
